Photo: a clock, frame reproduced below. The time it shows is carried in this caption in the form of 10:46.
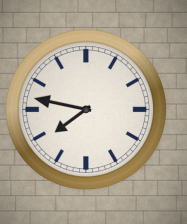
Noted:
7:47
